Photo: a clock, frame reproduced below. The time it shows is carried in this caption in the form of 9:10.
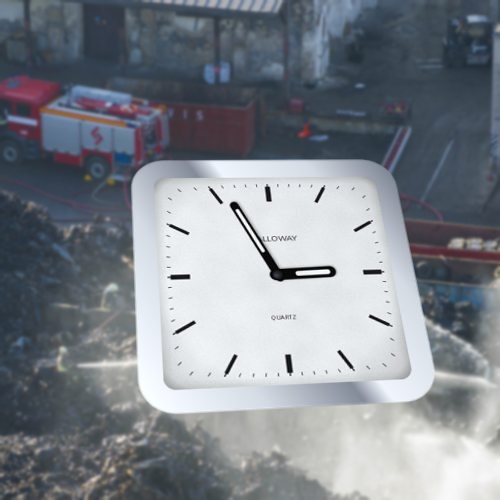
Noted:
2:56
